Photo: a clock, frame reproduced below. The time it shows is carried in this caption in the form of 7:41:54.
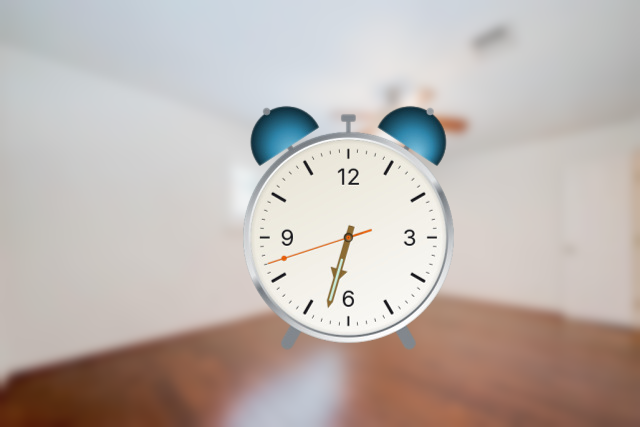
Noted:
6:32:42
